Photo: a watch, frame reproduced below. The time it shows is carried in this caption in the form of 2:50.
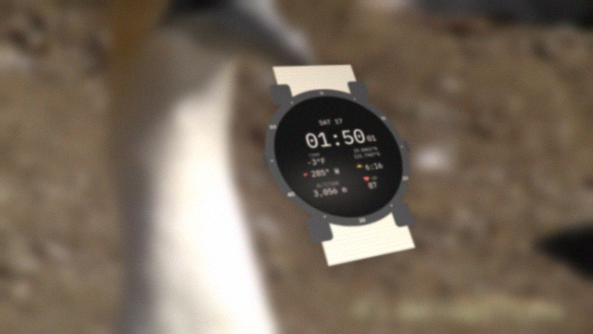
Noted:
1:50
